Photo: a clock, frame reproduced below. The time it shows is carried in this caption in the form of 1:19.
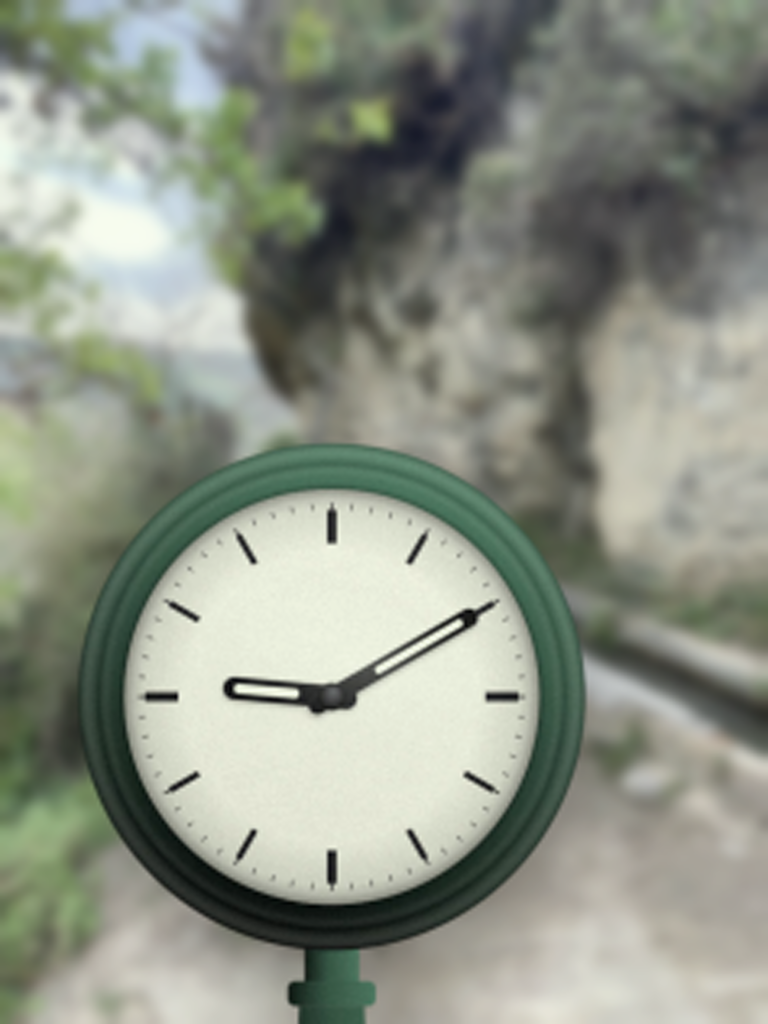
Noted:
9:10
